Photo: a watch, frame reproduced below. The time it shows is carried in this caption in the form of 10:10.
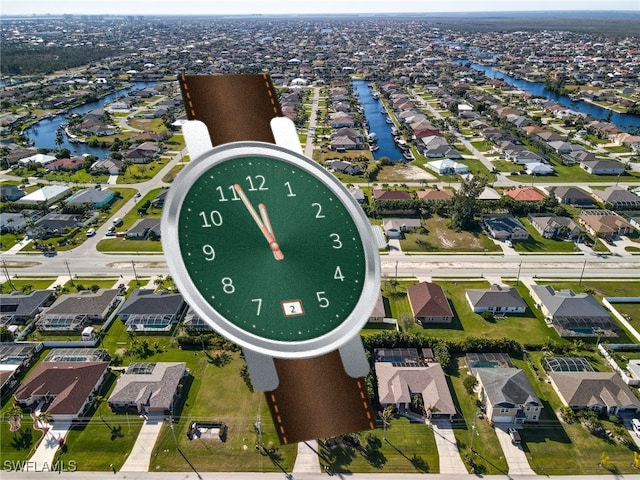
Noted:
11:57
